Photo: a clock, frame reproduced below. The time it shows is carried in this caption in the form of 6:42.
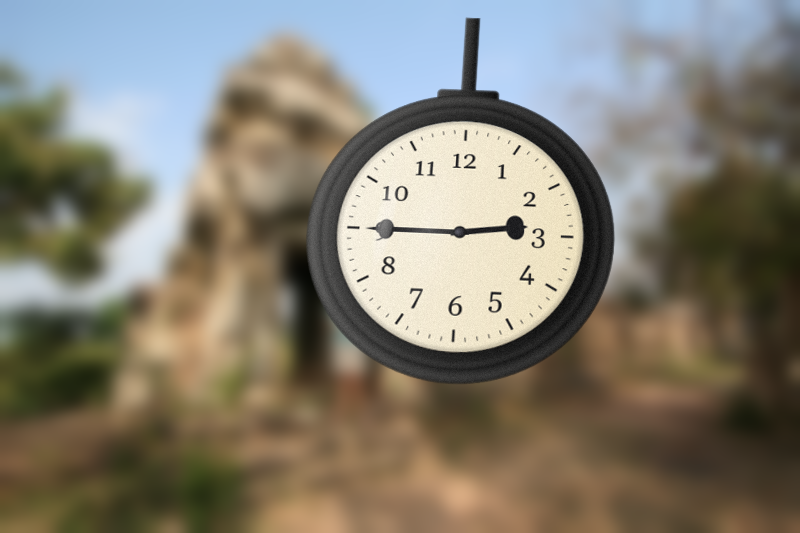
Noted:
2:45
